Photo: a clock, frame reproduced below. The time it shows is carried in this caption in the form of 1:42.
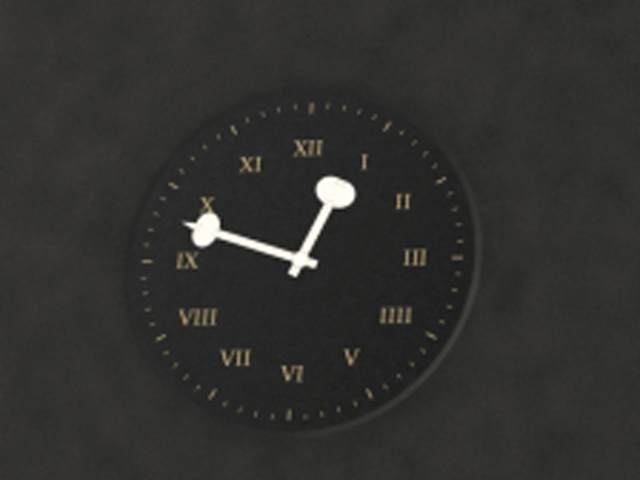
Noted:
12:48
